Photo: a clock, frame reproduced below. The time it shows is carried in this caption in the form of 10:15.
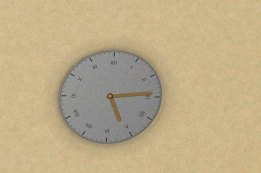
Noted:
5:14
